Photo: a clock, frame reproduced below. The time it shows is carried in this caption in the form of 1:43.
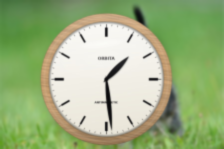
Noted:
1:29
